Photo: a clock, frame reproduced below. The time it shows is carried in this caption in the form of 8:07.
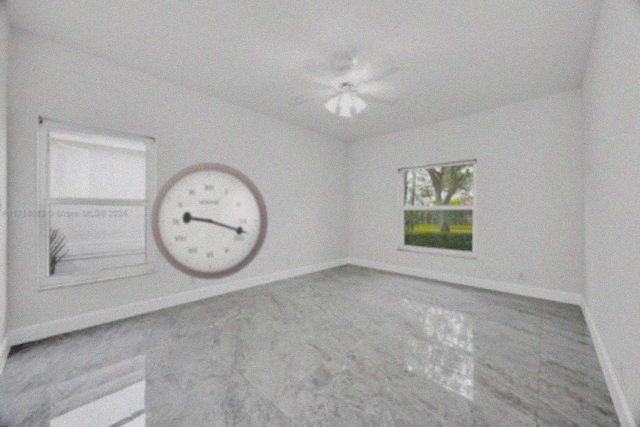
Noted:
9:18
